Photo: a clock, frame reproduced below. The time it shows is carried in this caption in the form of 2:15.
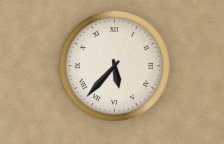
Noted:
5:37
